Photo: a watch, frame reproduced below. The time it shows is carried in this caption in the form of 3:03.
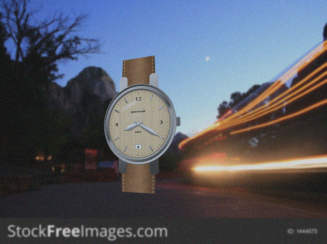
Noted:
8:20
